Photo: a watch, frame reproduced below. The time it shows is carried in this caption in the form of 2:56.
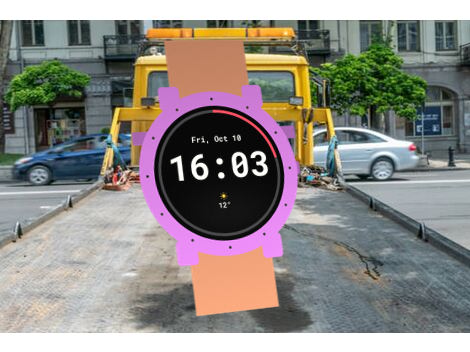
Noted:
16:03
